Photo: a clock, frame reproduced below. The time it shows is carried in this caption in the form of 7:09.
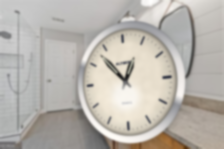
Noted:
12:53
